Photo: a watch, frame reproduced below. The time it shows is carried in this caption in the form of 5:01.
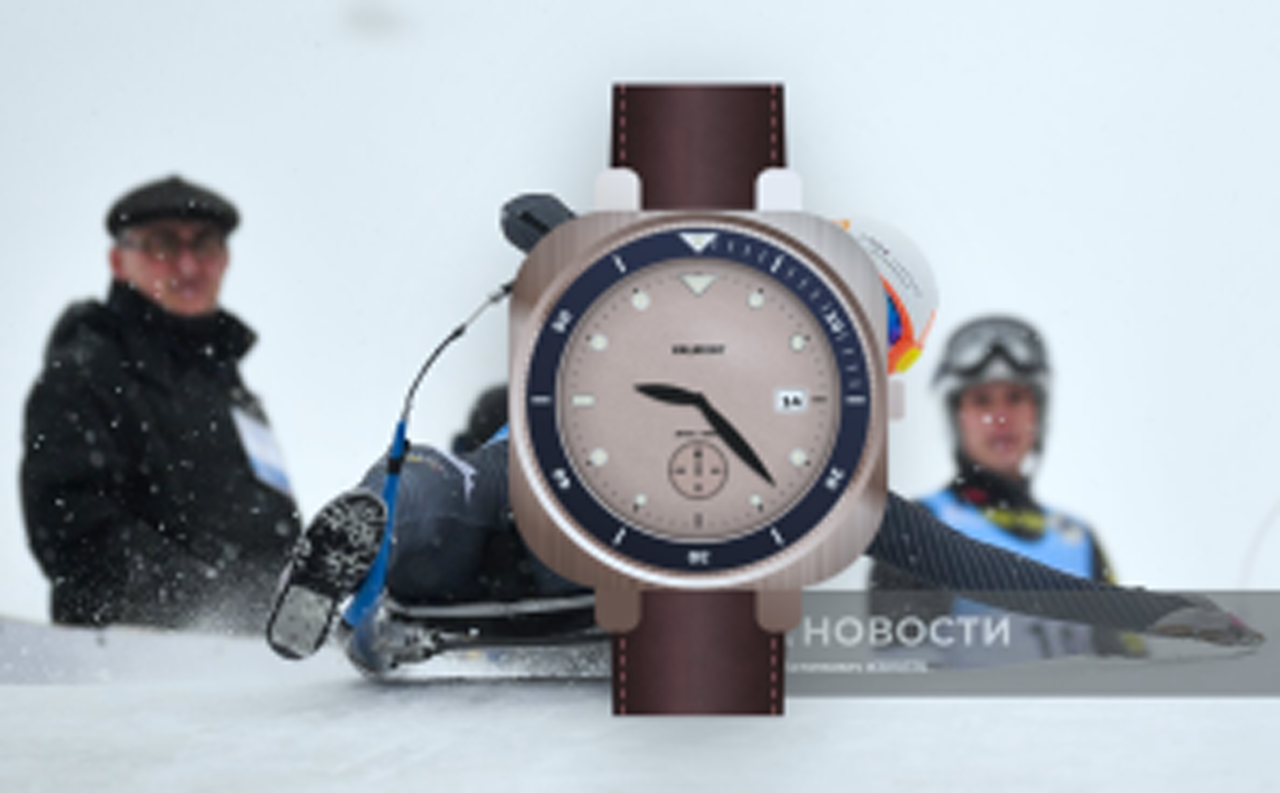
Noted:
9:23
